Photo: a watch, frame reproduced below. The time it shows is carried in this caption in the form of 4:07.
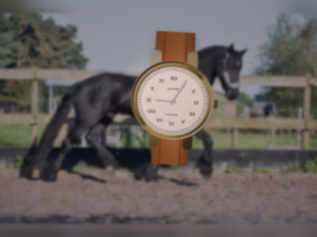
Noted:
9:05
